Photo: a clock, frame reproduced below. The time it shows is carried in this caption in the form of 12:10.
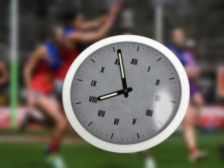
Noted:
7:56
